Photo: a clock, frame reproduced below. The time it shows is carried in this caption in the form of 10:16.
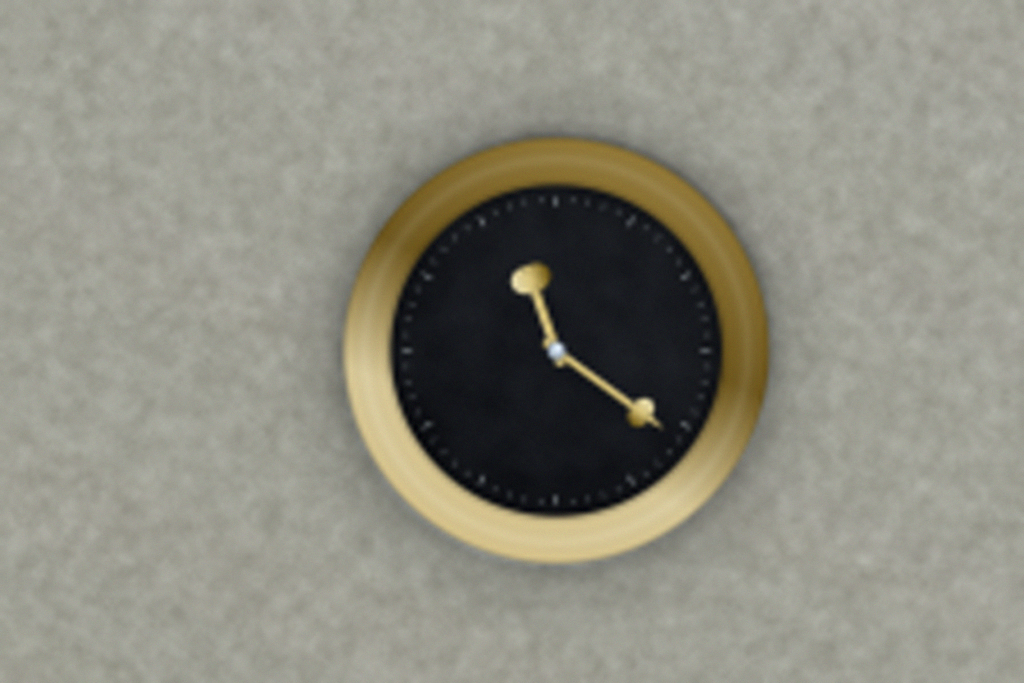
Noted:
11:21
